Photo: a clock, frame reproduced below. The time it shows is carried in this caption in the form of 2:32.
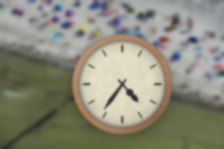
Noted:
4:36
